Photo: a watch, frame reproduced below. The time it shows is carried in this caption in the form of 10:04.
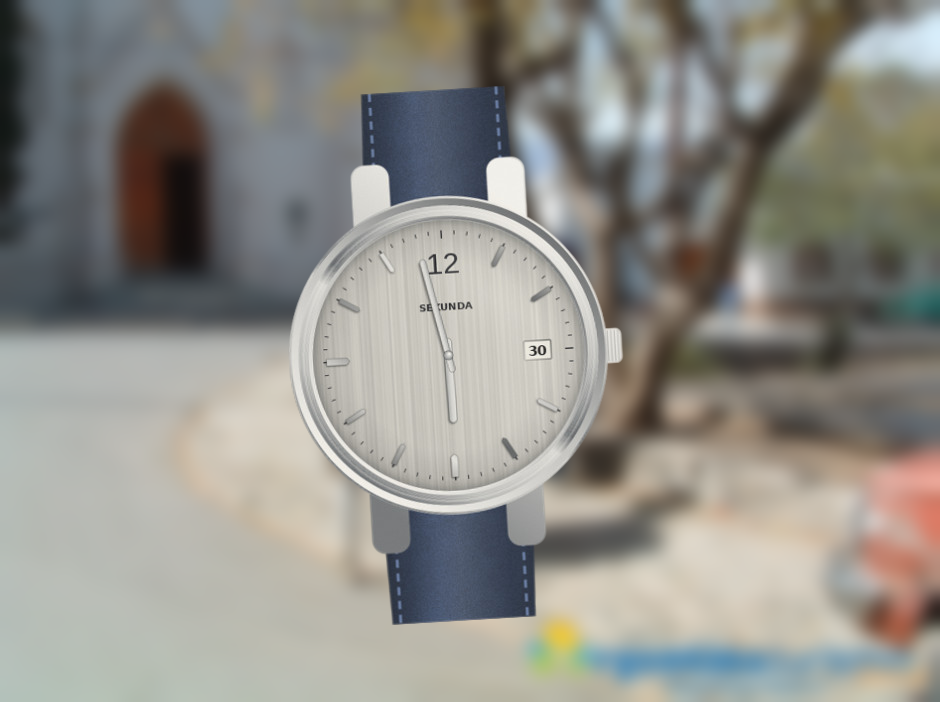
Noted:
5:58
